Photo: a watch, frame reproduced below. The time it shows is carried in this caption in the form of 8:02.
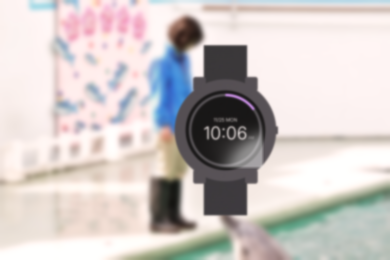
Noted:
10:06
